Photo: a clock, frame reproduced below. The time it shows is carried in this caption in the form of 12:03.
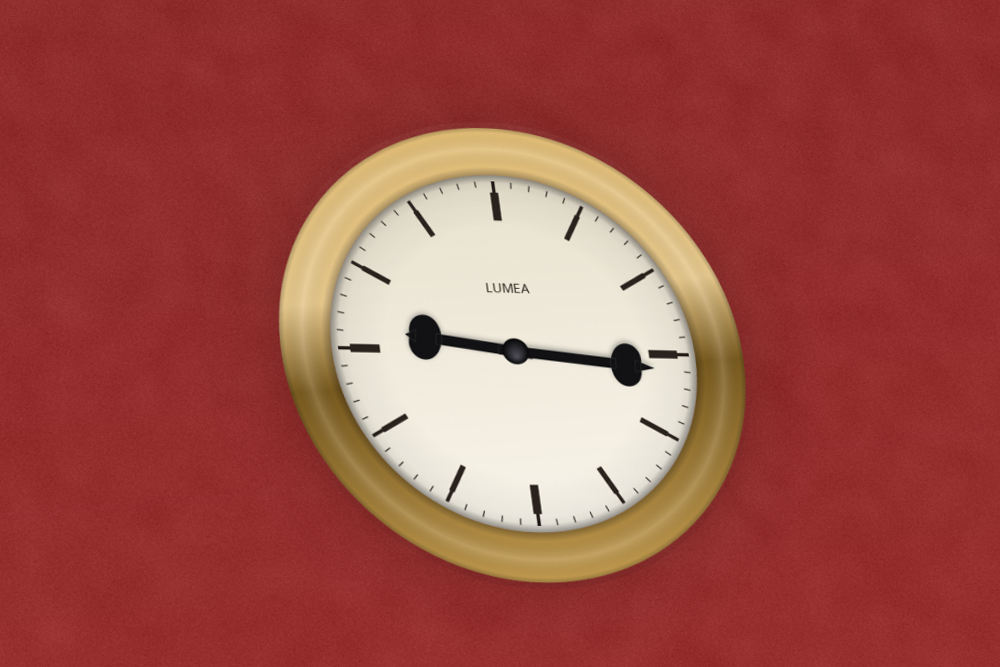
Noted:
9:16
